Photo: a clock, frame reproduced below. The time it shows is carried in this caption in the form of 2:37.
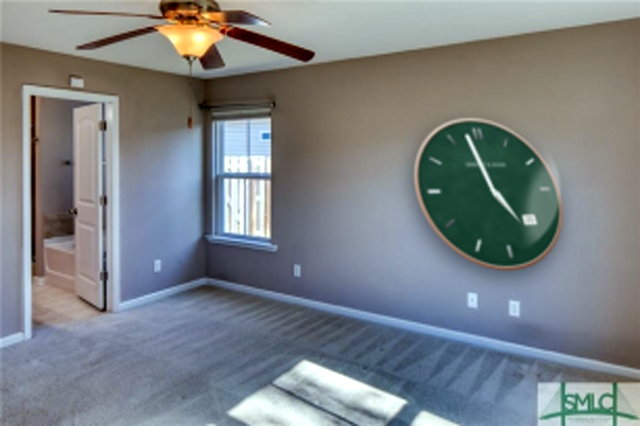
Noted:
4:58
